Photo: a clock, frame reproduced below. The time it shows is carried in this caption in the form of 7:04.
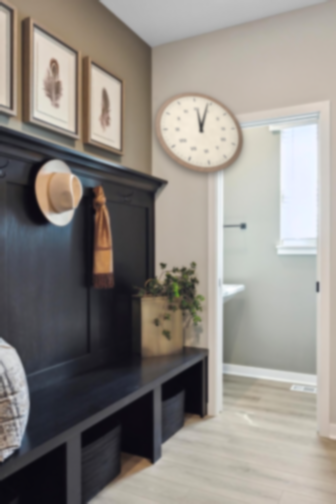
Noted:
12:04
